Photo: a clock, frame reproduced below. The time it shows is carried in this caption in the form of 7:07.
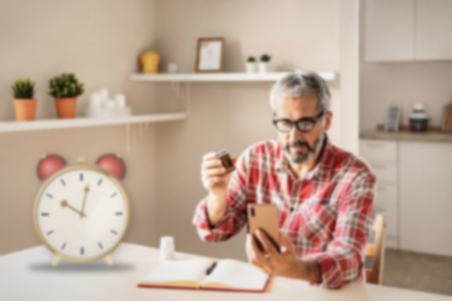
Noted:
10:02
